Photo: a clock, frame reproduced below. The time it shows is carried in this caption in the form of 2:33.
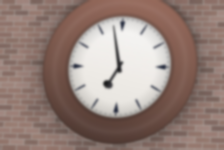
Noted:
6:58
